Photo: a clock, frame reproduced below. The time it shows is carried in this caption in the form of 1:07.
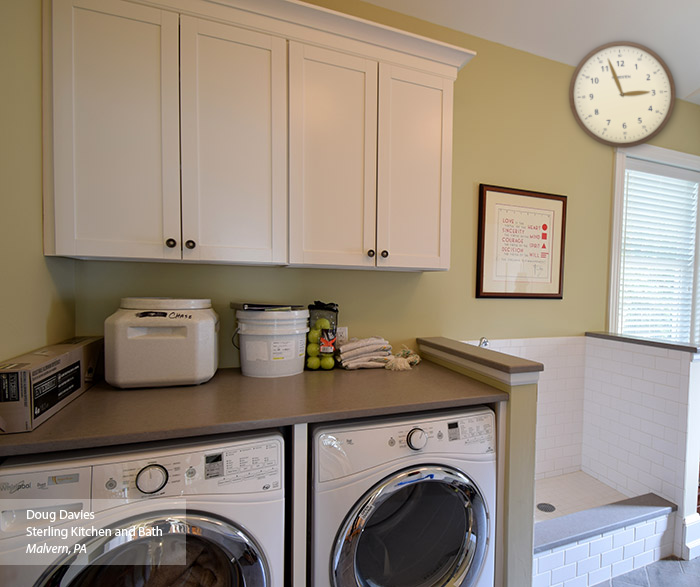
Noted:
2:57
